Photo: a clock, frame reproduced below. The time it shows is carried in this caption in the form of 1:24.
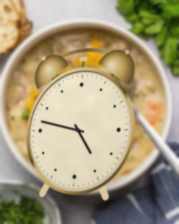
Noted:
4:47
